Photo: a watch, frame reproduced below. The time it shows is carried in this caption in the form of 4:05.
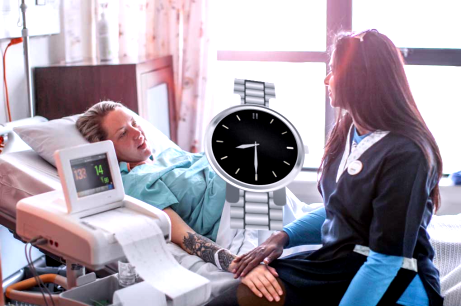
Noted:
8:30
